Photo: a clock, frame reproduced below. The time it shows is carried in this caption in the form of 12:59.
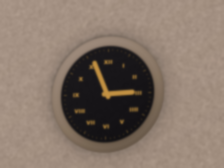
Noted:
2:56
